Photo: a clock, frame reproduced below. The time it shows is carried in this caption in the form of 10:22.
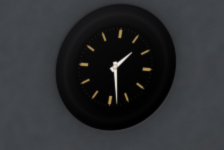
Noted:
1:28
